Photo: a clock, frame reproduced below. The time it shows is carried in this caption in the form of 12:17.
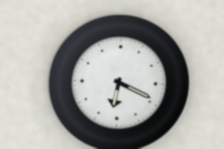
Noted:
6:19
